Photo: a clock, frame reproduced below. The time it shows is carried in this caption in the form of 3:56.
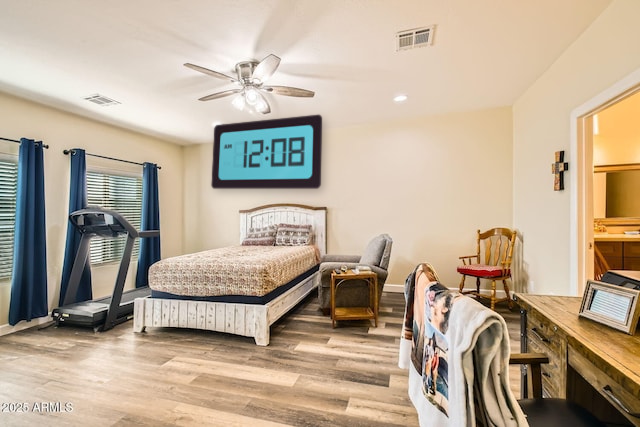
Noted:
12:08
